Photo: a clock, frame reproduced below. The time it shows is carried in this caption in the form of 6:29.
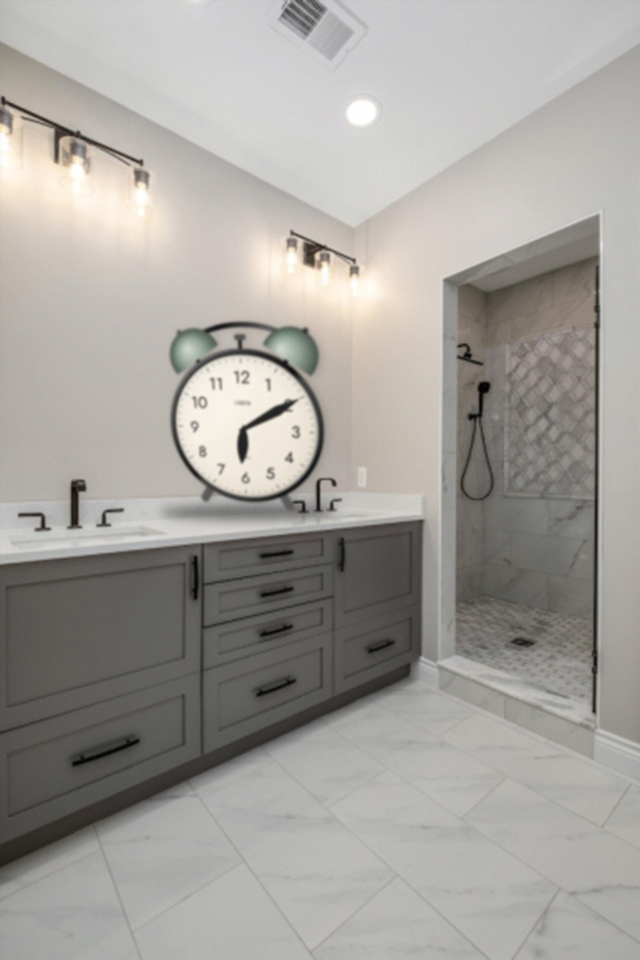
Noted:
6:10
